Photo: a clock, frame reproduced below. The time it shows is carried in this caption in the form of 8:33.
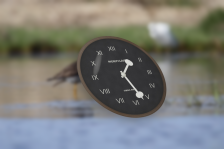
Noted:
1:27
